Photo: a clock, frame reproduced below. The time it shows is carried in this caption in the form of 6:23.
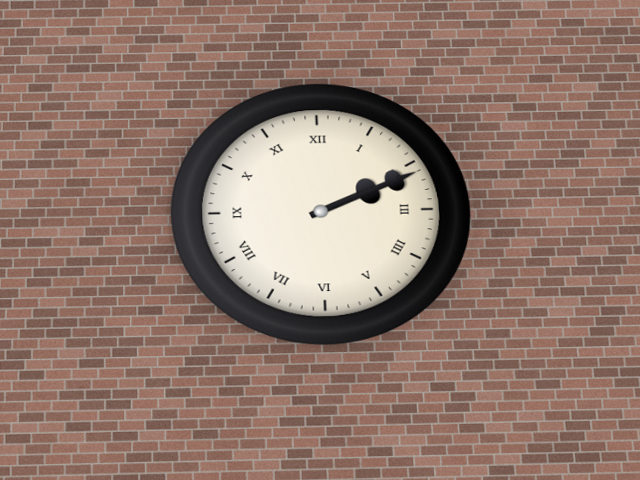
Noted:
2:11
